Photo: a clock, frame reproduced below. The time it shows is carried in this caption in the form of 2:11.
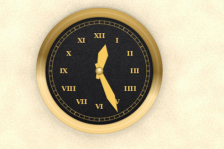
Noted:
12:26
